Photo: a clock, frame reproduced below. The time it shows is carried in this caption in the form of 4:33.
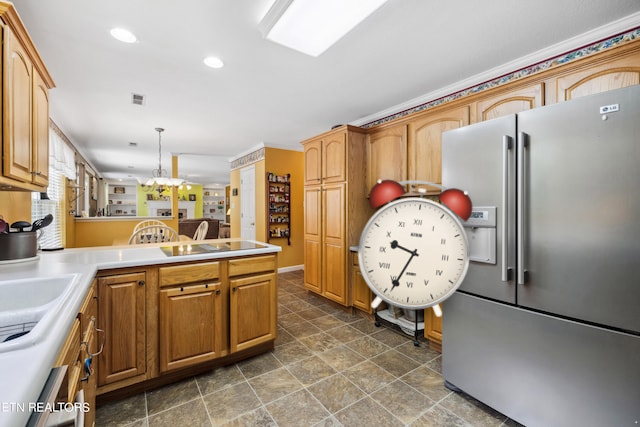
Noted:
9:34
